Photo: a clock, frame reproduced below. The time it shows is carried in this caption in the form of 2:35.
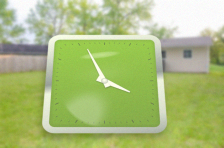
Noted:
3:56
